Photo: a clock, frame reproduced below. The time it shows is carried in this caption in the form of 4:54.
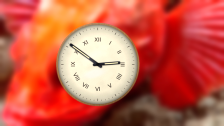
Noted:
2:51
